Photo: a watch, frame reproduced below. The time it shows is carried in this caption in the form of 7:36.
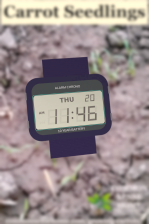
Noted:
11:46
